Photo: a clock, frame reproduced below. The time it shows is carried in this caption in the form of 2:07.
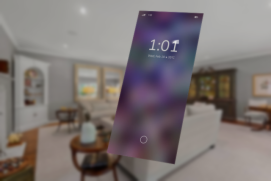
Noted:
1:01
